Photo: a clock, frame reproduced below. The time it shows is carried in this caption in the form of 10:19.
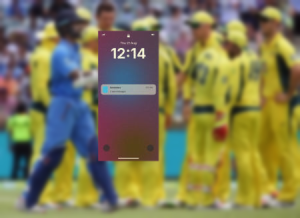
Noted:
12:14
